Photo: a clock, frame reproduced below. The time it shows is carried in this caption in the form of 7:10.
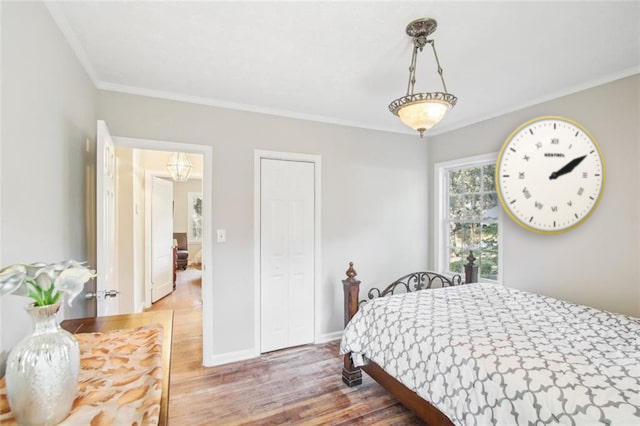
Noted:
2:10
